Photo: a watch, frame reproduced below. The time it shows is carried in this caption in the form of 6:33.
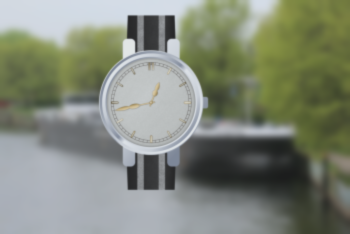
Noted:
12:43
